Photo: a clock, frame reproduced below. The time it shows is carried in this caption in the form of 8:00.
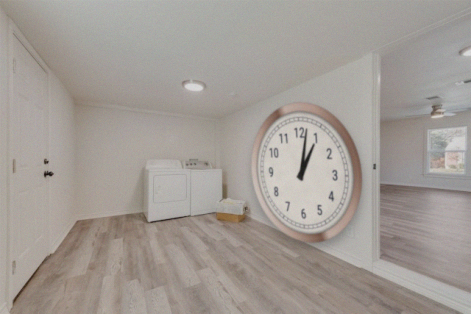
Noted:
1:02
